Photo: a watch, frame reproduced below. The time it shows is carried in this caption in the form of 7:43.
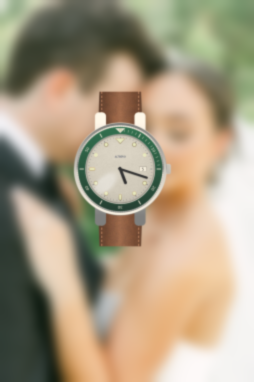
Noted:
5:18
